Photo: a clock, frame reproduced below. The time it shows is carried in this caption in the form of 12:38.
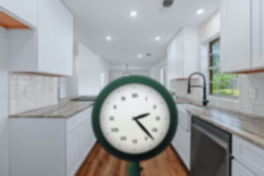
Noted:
2:23
